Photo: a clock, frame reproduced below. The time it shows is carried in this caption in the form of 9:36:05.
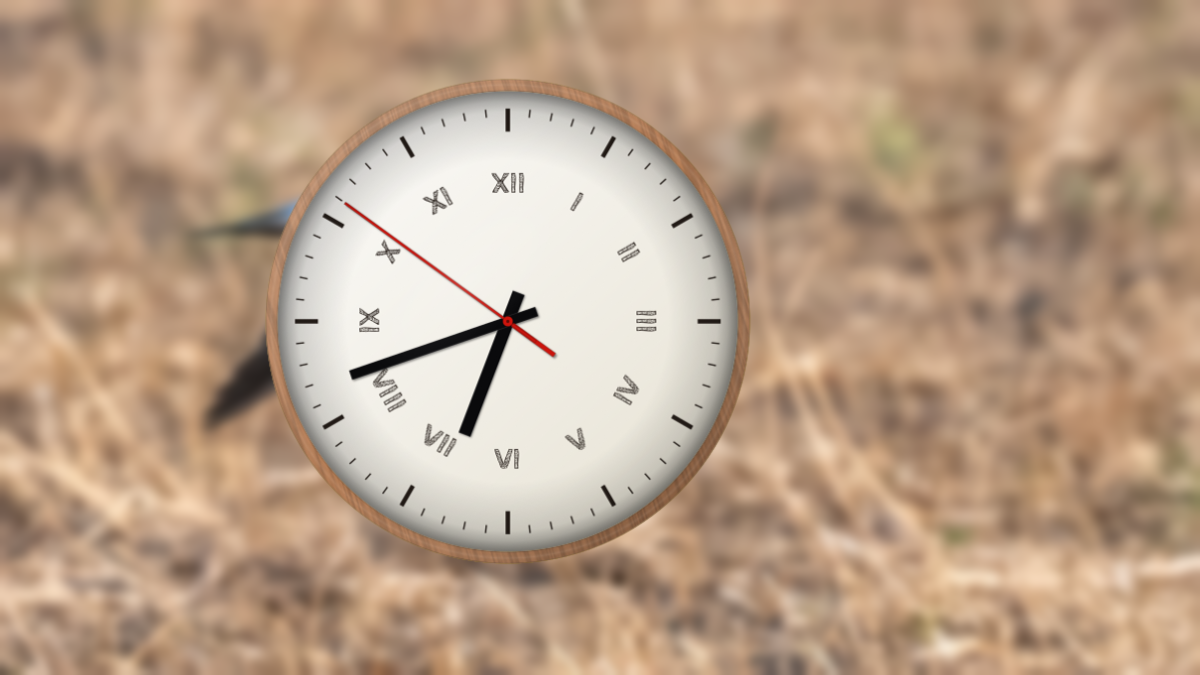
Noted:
6:41:51
